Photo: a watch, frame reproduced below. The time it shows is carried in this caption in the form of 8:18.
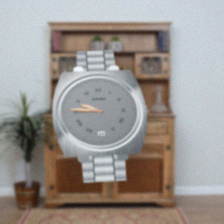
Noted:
9:46
